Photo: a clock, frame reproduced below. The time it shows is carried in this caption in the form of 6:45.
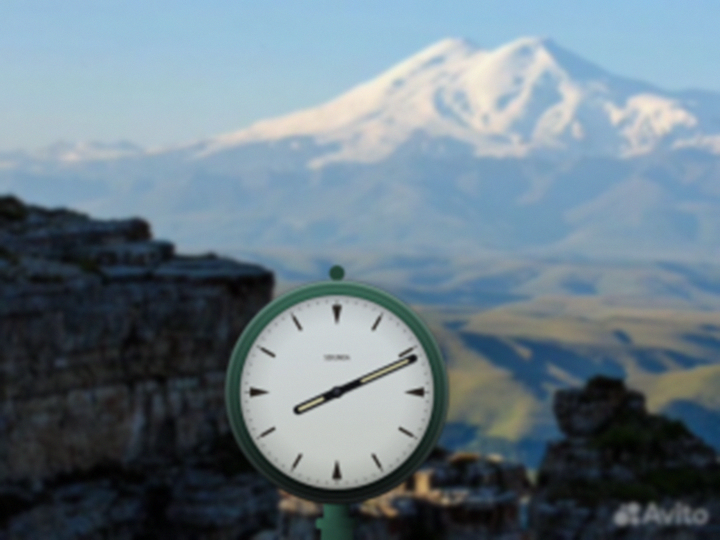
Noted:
8:11
